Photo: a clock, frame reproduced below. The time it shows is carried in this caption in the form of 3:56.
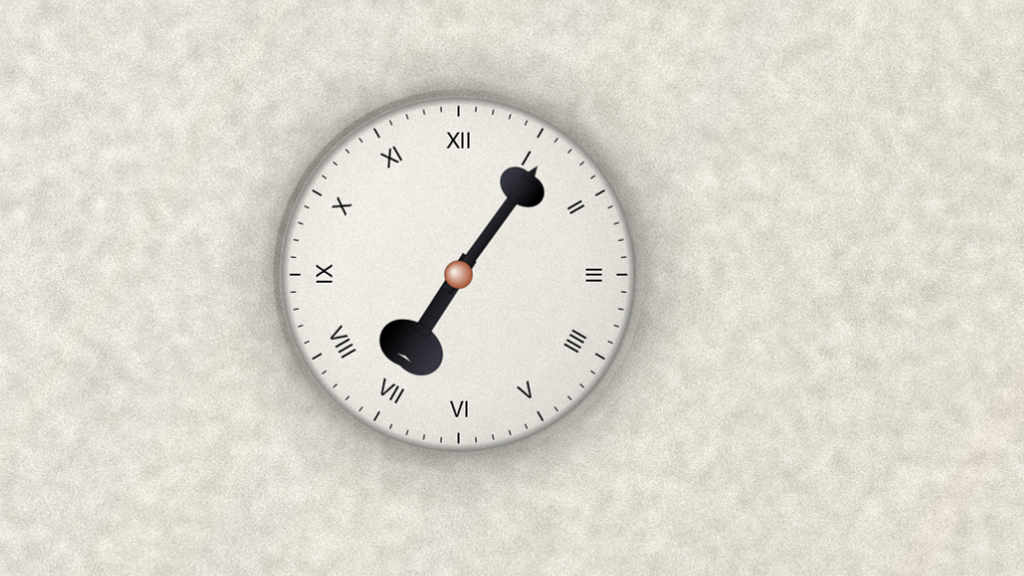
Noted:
7:06
